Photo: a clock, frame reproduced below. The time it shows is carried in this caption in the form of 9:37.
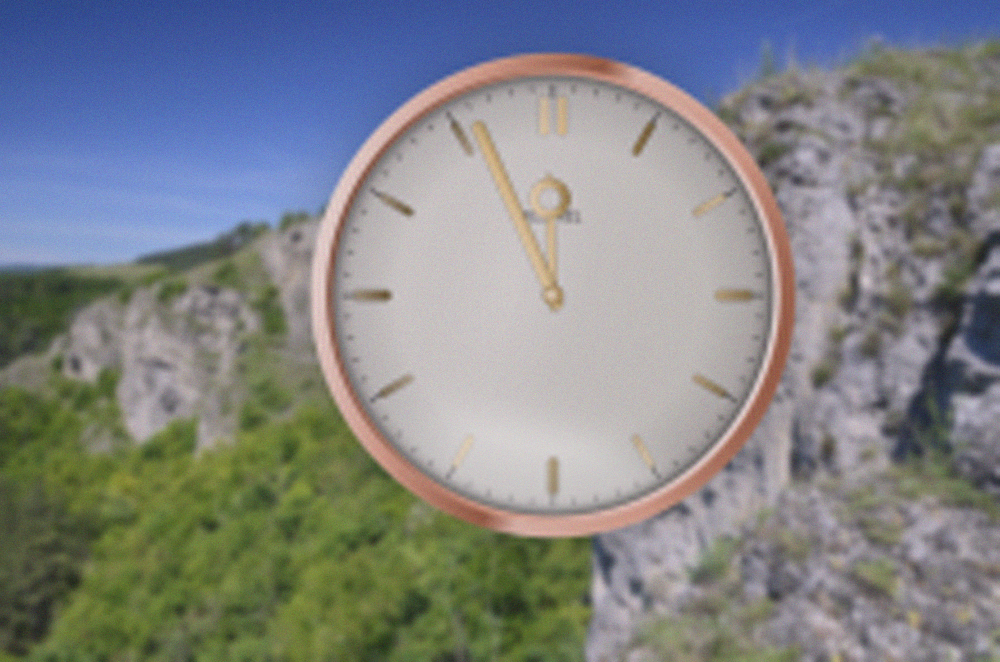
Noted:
11:56
